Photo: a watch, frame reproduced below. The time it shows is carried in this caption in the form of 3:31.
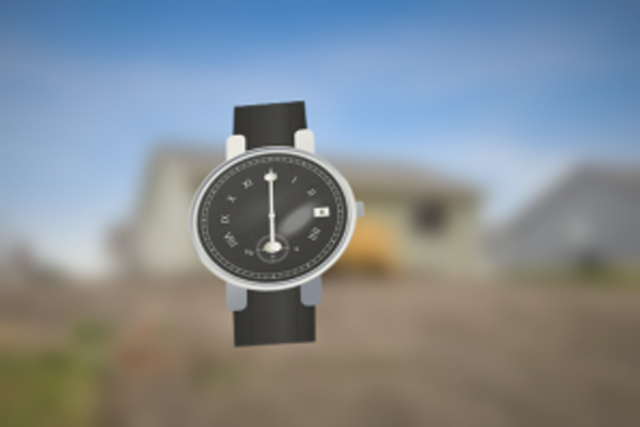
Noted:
6:00
